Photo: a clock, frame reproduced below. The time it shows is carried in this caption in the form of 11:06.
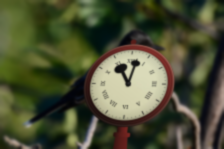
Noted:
11:02
